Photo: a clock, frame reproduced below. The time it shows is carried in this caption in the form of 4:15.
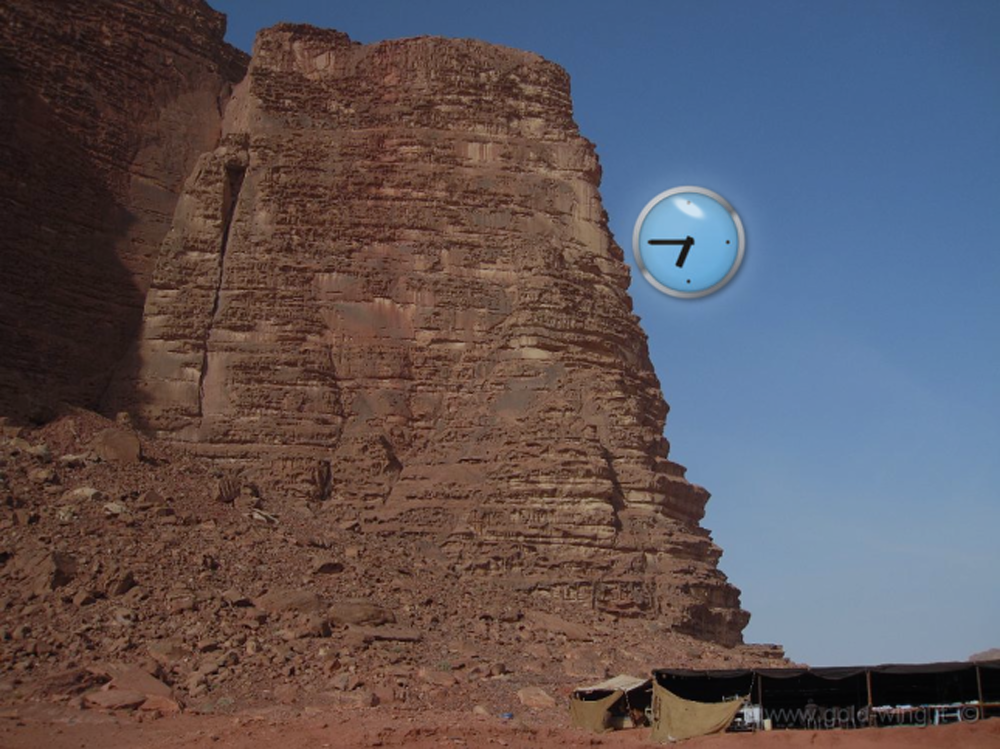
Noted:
6:45
